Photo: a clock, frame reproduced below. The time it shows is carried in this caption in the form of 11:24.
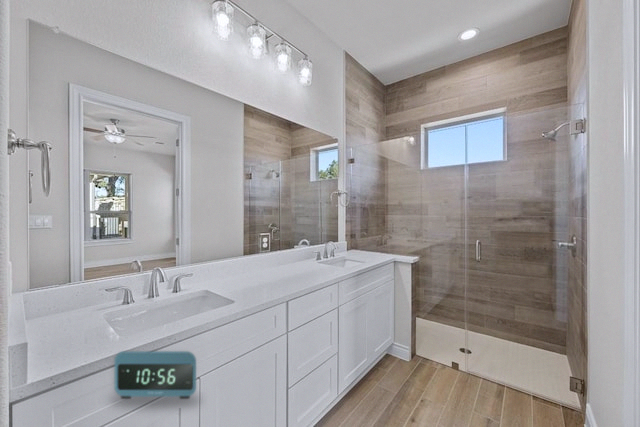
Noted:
10:56
